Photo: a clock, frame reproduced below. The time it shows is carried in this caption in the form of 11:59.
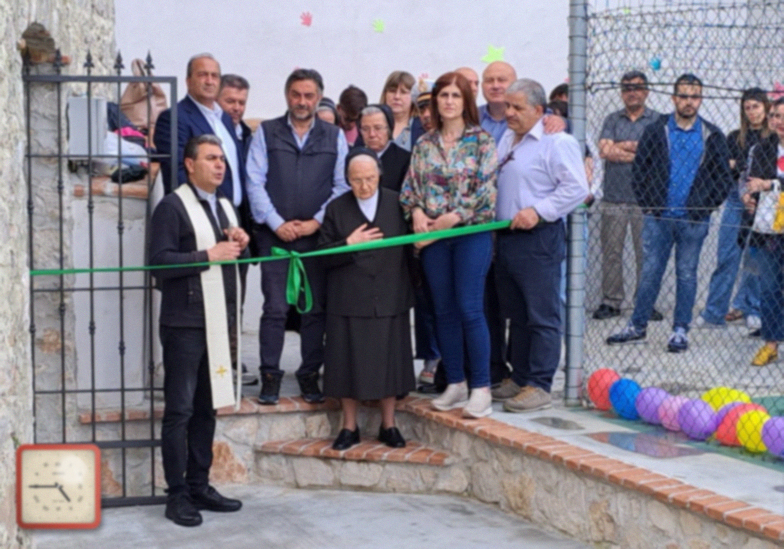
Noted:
4:45
